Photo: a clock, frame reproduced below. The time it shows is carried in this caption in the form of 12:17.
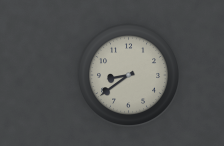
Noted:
8:39
